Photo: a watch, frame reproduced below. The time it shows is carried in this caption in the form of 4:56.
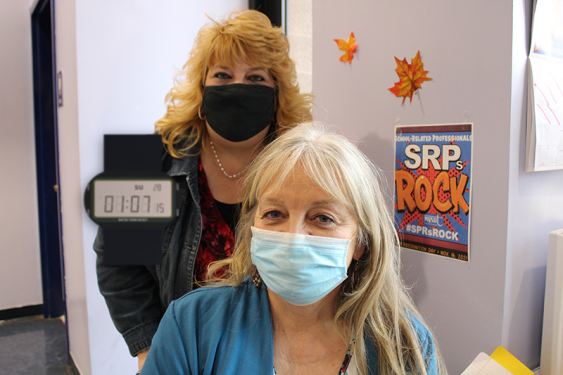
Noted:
1:07
